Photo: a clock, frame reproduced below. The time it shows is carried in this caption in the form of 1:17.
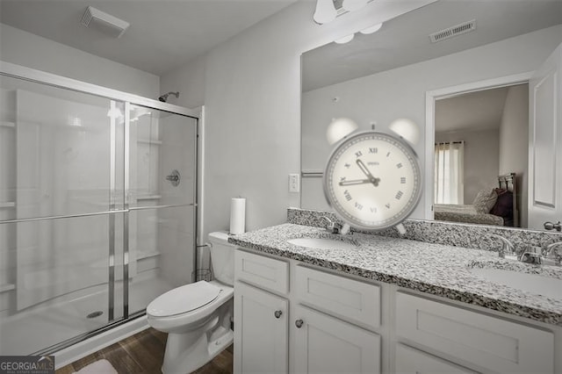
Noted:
10:44
